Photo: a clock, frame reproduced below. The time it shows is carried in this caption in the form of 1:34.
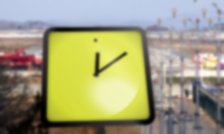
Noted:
12:09
